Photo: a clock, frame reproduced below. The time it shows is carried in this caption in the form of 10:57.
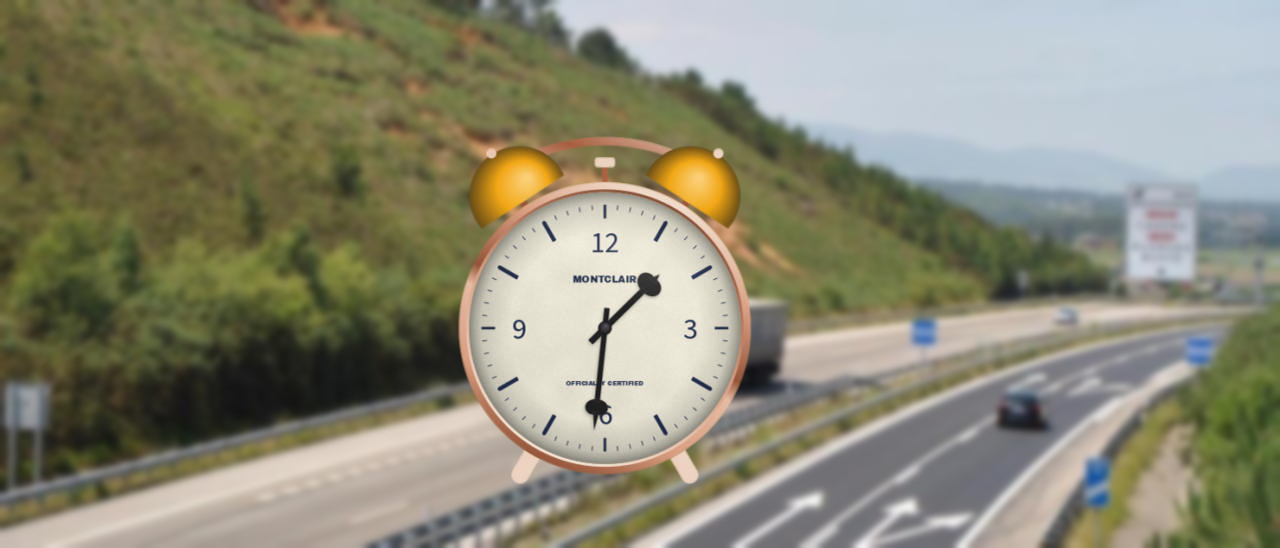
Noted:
1:31
